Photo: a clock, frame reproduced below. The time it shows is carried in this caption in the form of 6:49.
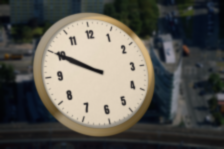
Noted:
9:50
